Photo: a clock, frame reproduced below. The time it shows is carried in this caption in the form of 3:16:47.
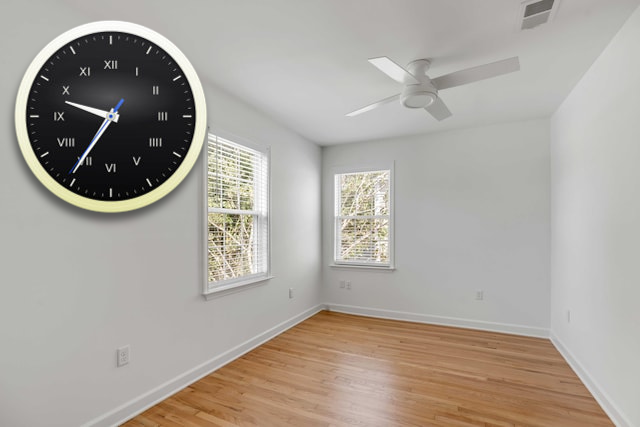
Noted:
9:35:36
